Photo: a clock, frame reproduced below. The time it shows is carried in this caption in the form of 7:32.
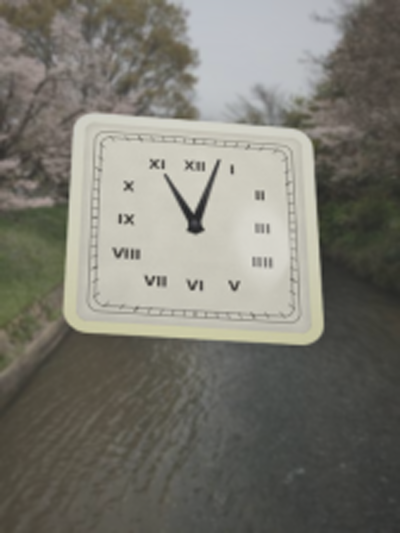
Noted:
11:03
